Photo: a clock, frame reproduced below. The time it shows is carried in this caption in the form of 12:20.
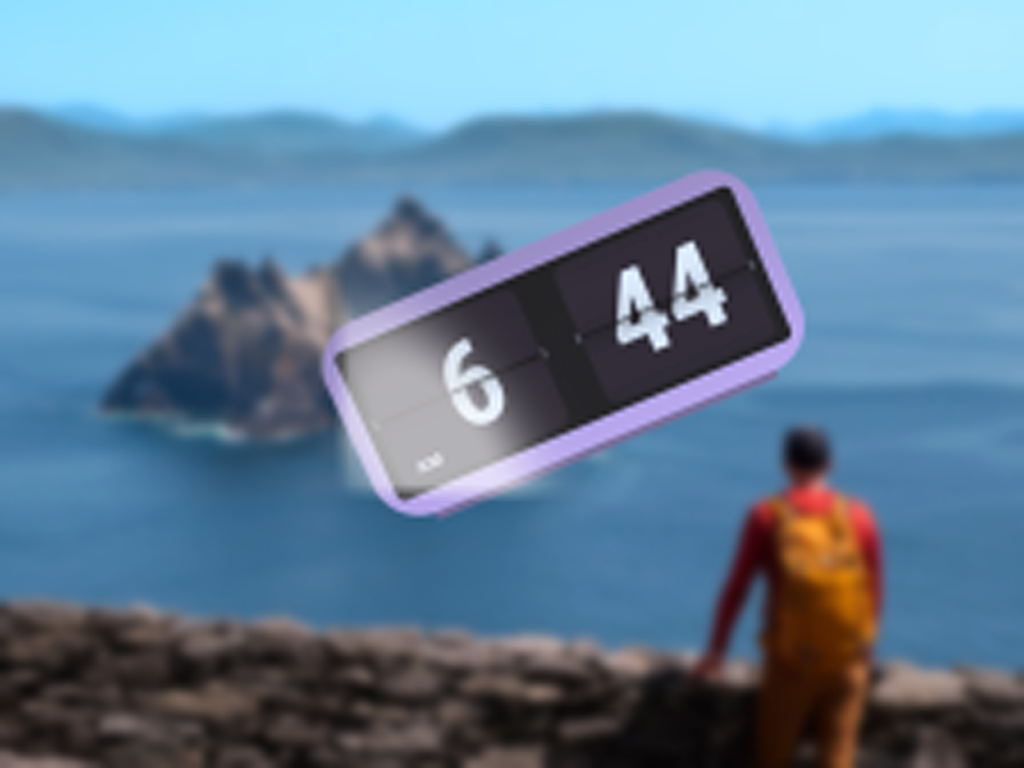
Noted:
6:44
